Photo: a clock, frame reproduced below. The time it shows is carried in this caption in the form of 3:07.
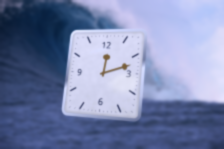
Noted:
12:12
